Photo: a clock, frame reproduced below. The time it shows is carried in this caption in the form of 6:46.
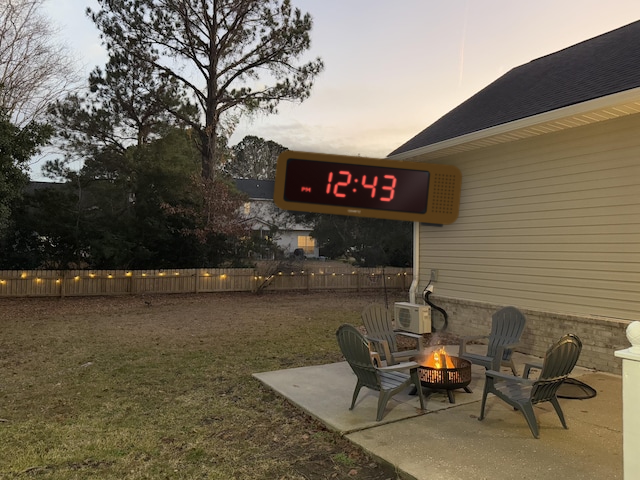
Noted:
12:43
